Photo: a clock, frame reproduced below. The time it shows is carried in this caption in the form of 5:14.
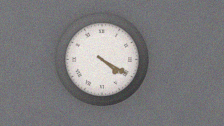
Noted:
4:20
